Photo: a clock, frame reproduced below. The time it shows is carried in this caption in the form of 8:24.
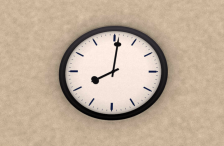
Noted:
8:01
